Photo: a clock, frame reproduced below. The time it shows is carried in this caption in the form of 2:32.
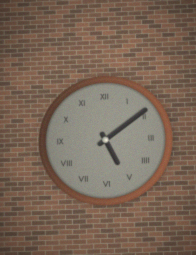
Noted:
5:09
